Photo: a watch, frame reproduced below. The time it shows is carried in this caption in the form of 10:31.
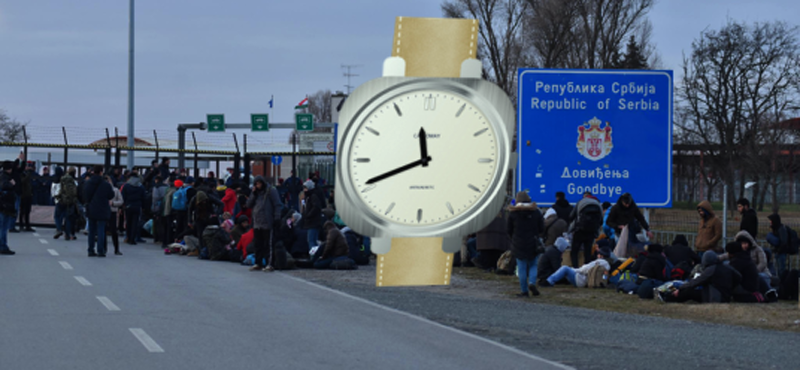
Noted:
11:41
